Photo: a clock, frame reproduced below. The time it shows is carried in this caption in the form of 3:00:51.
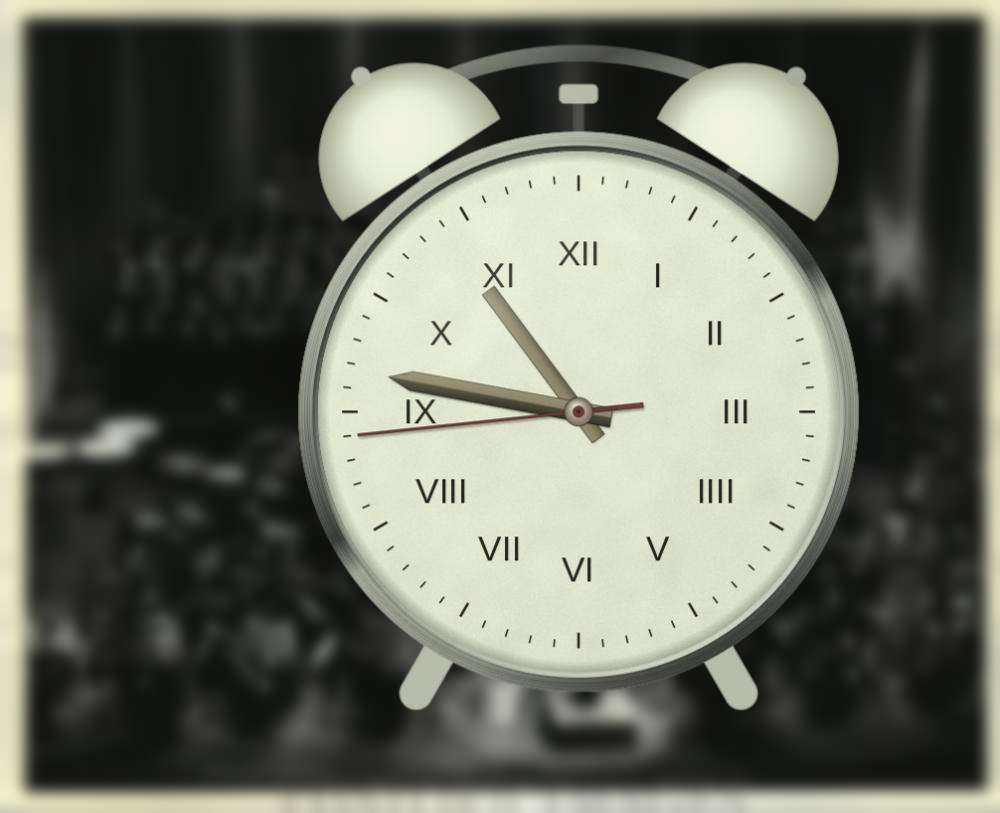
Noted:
10:46:44
